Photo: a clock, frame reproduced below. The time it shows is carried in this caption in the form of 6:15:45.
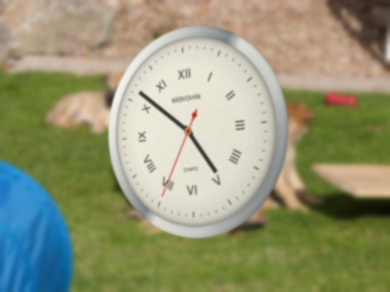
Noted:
4:51:35
